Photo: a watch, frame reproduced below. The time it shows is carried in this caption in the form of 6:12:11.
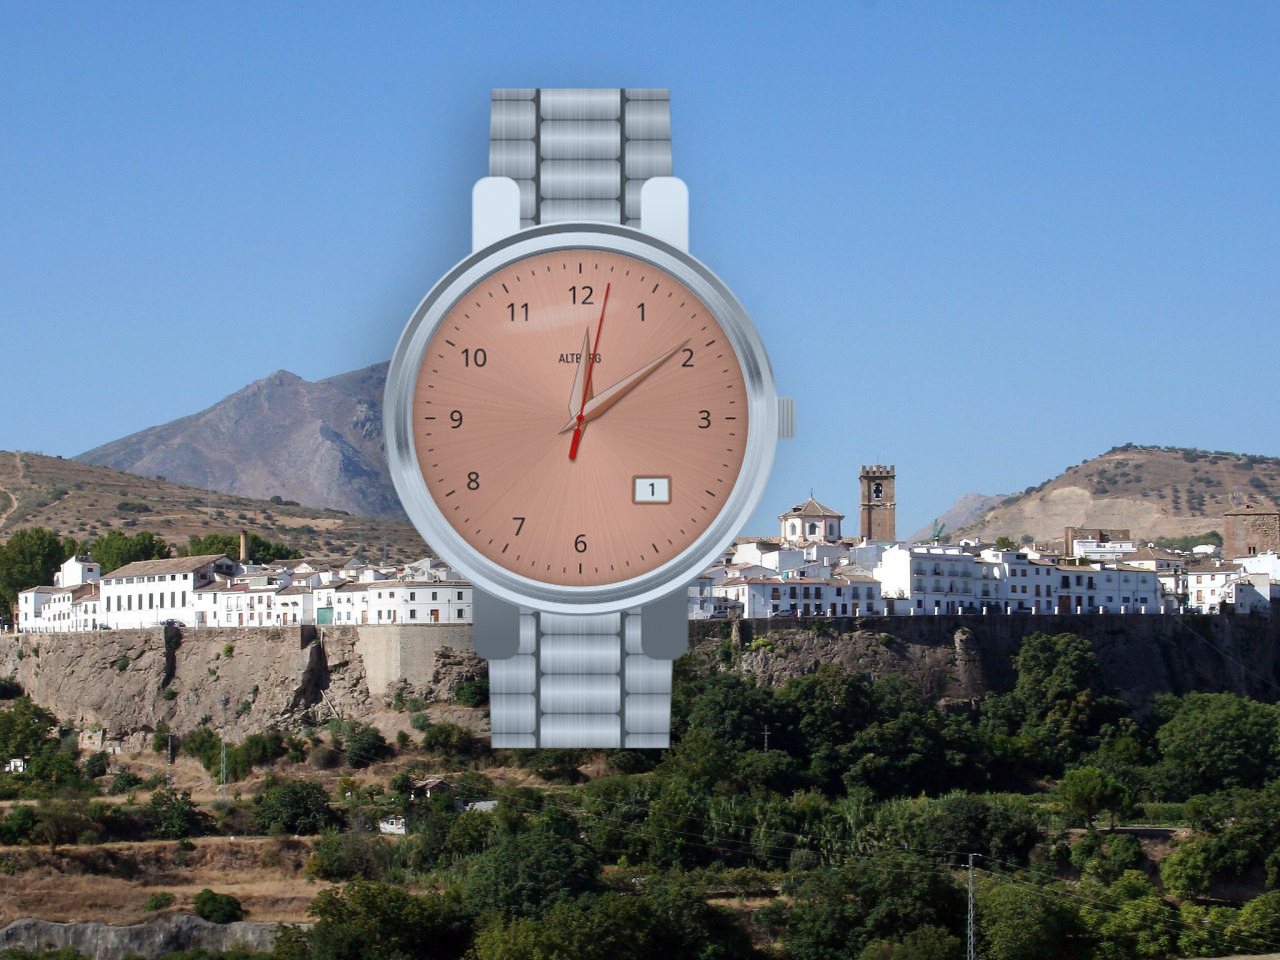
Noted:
12:09:02
